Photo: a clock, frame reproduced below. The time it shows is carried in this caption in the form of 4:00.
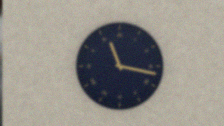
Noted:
11:17
